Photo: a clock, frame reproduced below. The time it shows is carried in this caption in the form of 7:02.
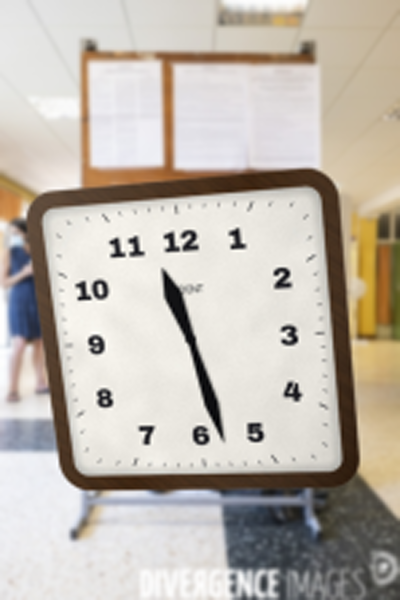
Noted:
11:28
